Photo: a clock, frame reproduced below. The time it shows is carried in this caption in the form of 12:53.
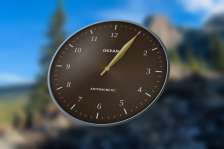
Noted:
1:05
